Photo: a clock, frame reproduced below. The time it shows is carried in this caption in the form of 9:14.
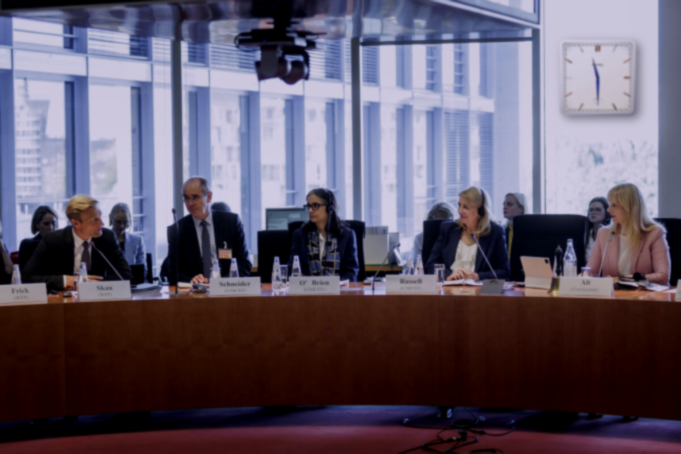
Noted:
11:30
